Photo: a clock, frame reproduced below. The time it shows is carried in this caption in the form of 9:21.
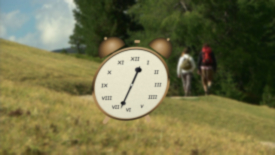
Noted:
12:33
